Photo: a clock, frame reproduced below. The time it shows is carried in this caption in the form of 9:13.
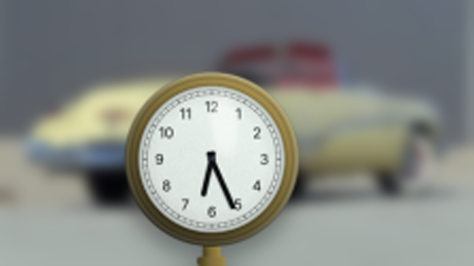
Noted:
6:26
